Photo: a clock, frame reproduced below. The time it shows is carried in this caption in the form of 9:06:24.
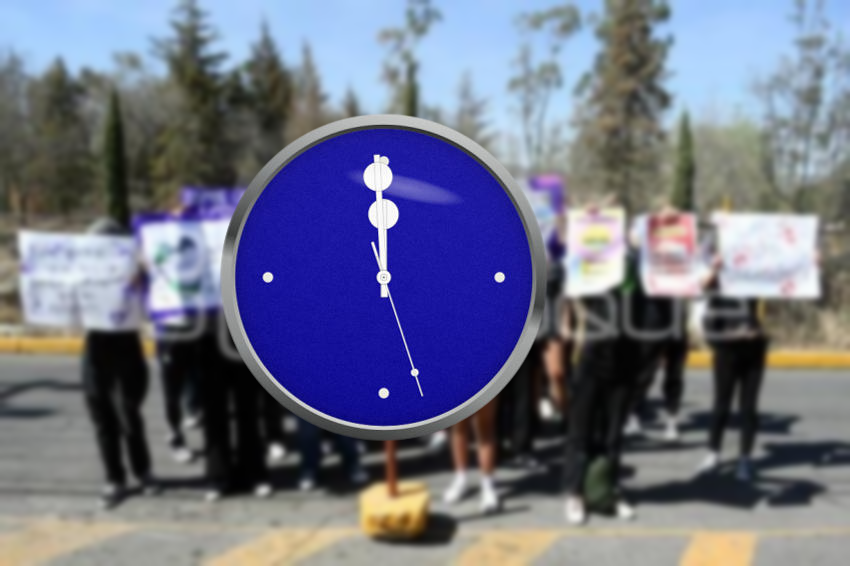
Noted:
11:59:27
